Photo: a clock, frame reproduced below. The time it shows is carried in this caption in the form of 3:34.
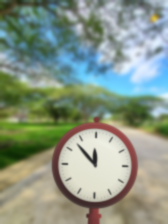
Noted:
11:53
